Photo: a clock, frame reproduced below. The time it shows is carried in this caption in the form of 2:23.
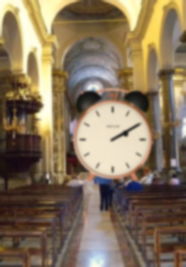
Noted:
2:10
